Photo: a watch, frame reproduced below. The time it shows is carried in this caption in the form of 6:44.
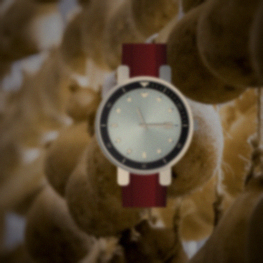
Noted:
11:15
